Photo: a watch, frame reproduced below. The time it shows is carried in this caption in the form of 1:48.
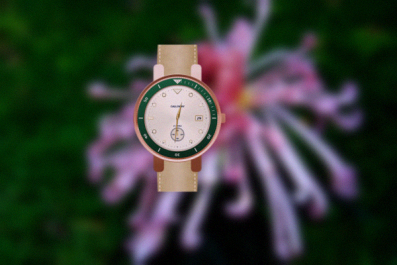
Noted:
12:31
